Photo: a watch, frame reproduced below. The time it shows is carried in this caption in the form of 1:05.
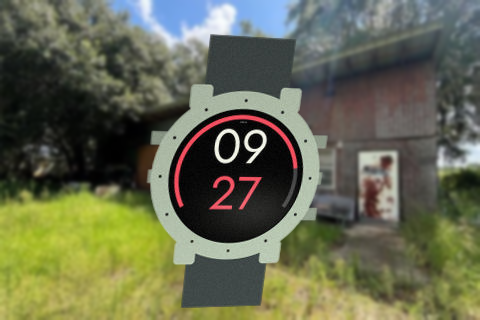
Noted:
9:27
